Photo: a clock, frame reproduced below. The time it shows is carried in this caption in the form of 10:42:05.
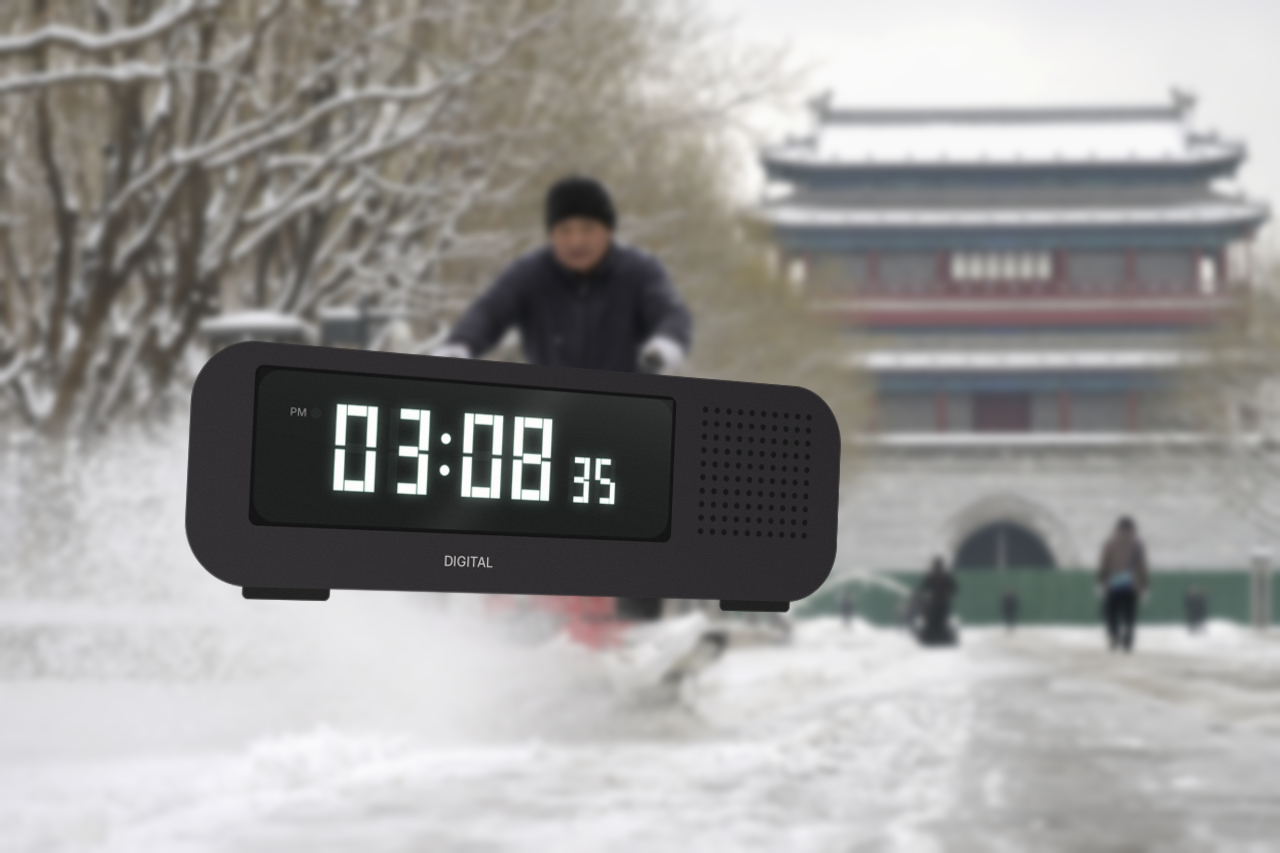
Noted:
3:08:35
